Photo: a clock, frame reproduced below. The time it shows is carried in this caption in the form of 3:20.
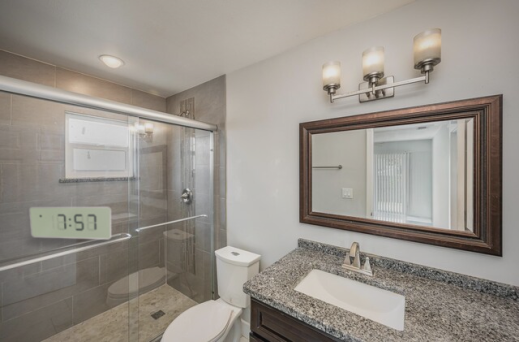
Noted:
7:57
